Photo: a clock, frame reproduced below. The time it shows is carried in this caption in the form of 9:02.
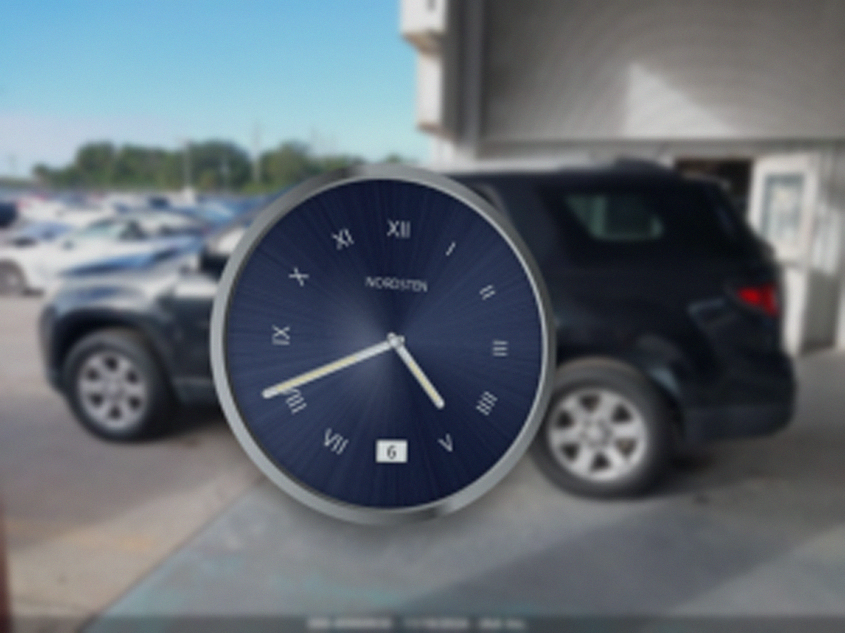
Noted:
4:41
